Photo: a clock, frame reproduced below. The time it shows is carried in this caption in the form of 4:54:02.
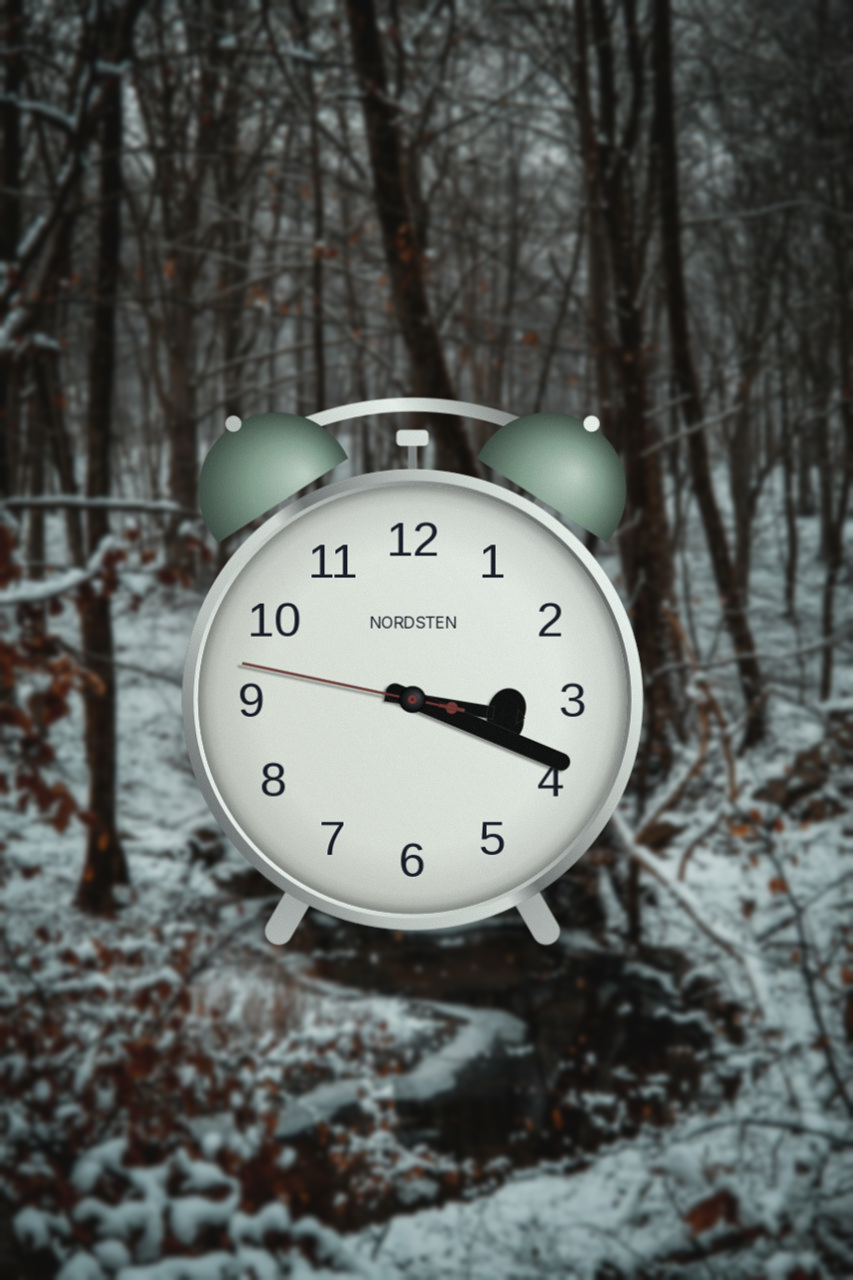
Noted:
3:18:47
